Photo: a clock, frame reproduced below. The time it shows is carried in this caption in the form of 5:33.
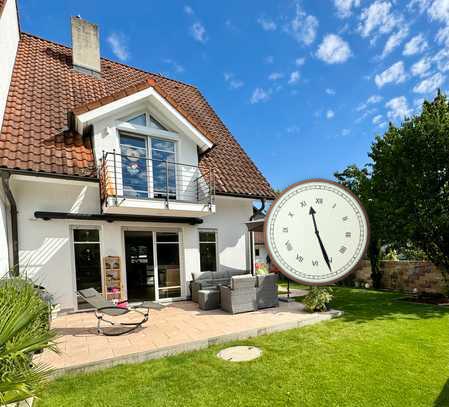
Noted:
11:26
